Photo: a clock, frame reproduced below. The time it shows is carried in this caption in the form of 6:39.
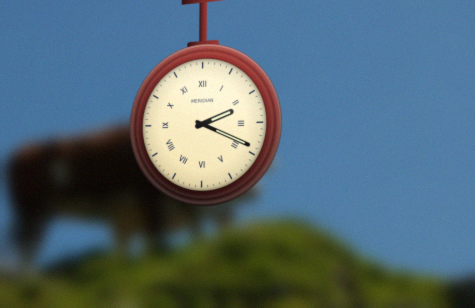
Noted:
2:19
